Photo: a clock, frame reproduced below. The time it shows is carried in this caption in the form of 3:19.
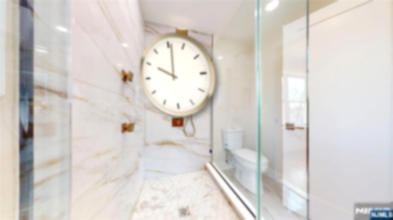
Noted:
10:01
